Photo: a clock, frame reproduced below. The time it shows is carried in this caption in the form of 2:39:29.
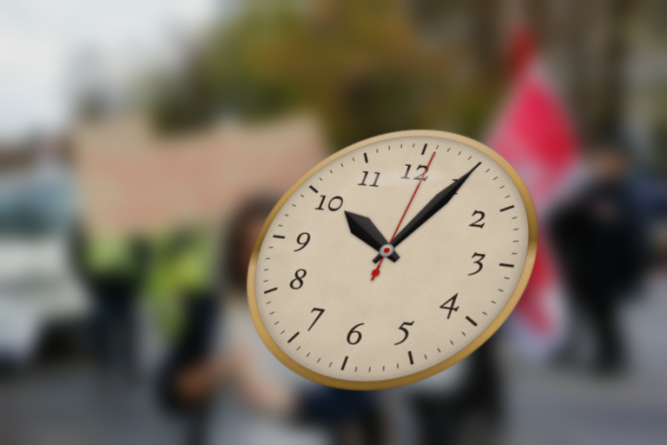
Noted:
10:05:01
